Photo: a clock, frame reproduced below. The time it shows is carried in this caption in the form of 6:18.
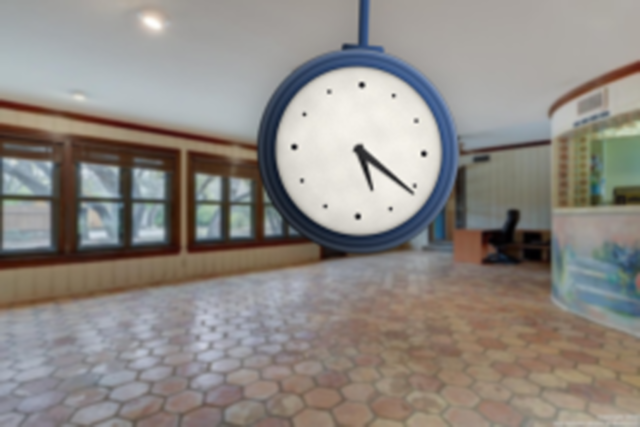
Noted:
5:21
